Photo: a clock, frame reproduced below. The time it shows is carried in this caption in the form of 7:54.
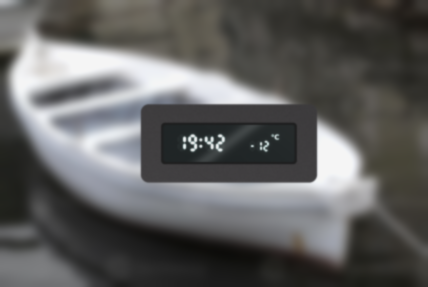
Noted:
19:42
